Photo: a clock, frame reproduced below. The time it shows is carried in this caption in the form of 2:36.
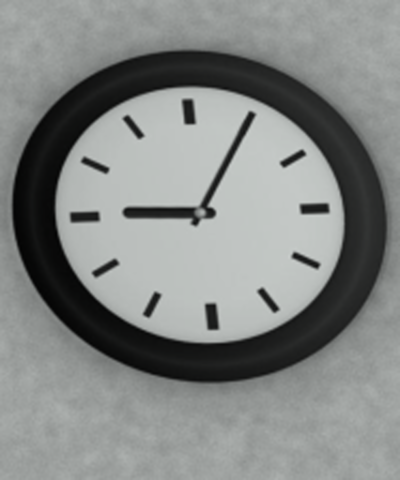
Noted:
9:05
